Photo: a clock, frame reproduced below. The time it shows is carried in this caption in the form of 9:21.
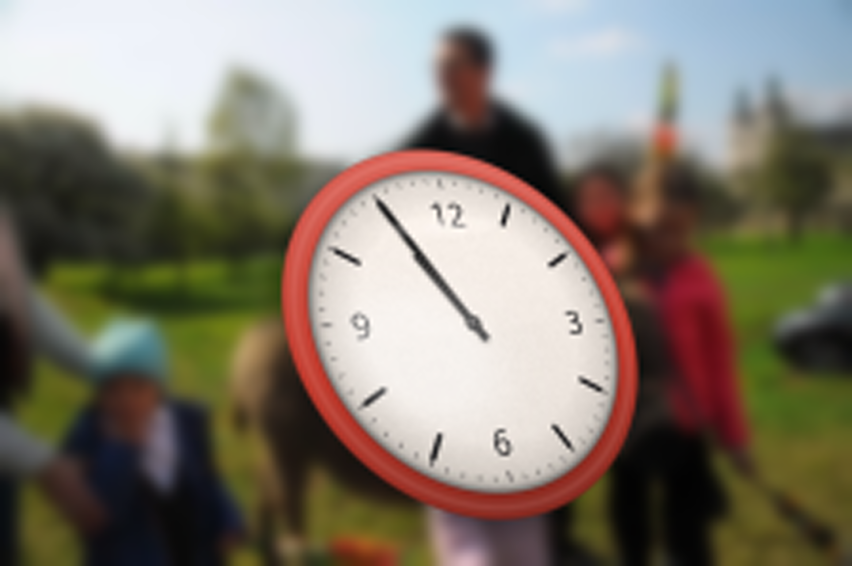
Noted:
10:55
